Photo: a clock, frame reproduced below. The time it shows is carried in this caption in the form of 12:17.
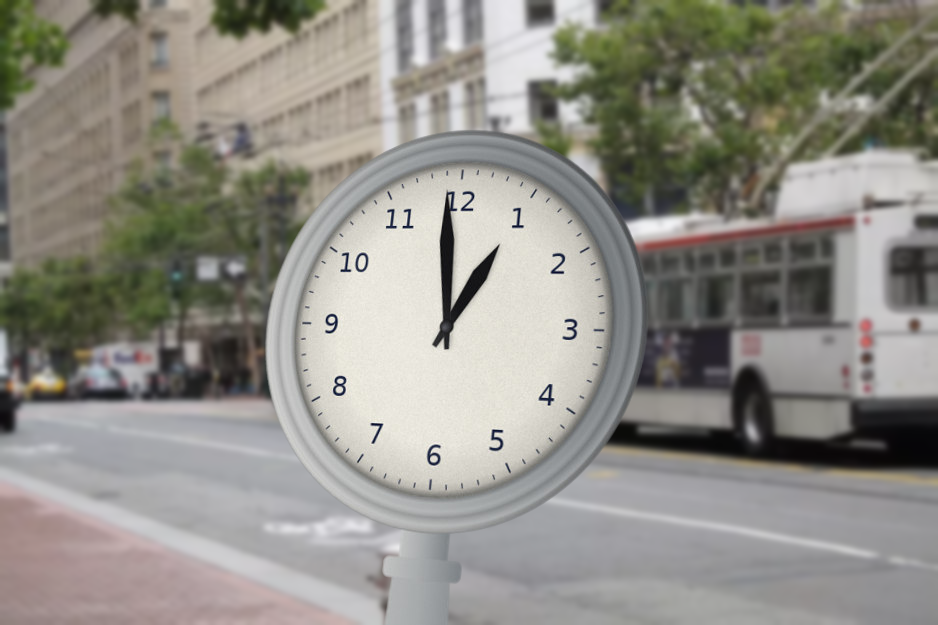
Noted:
12:59
